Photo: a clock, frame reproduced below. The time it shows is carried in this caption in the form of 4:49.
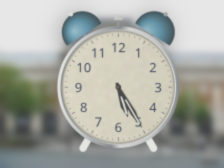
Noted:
5:25
